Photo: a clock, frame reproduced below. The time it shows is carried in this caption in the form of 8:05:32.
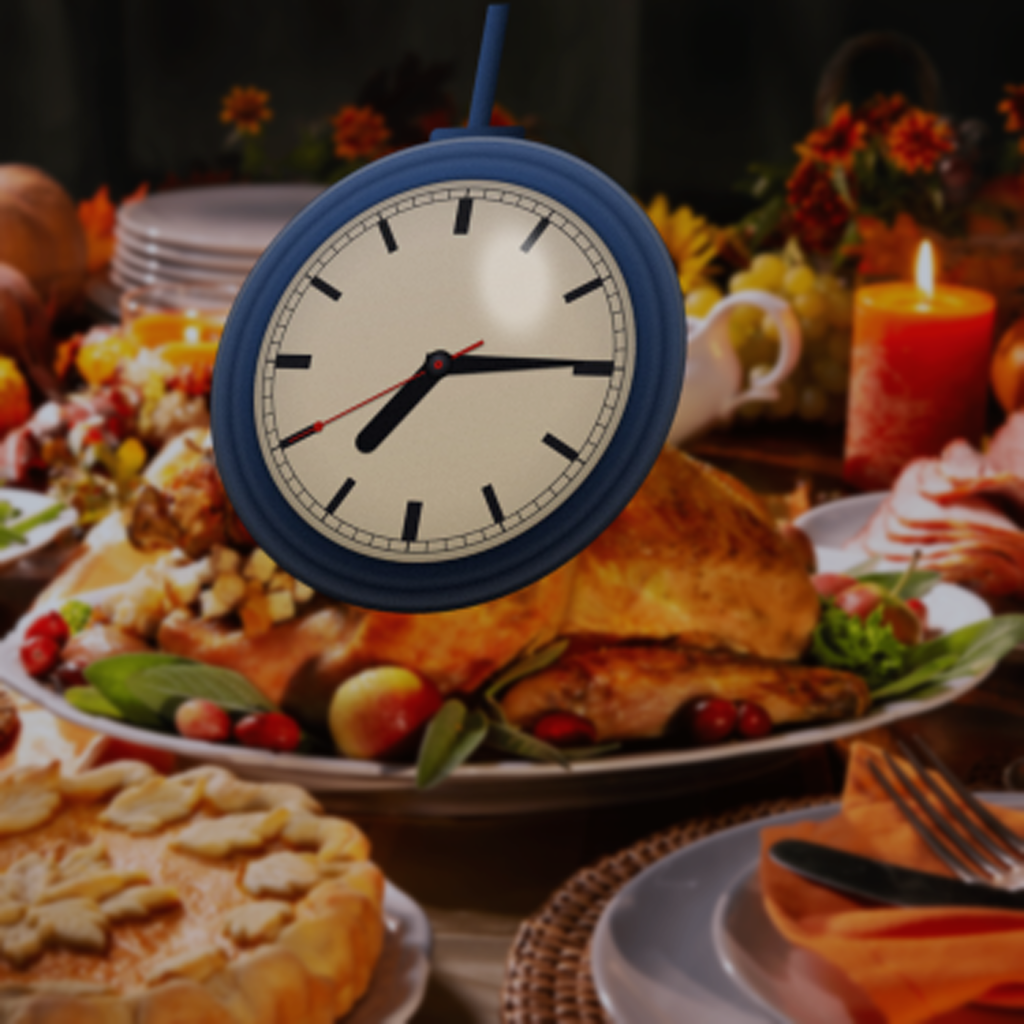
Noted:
7:14:40
